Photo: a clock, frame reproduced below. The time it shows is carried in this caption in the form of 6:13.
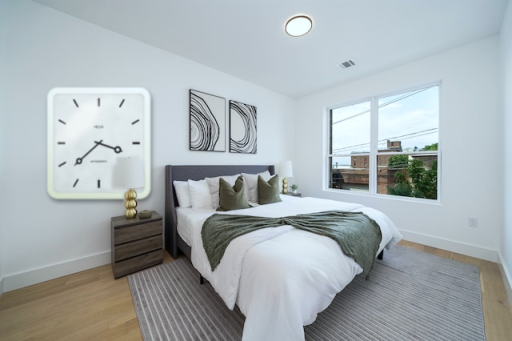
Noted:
3:38
